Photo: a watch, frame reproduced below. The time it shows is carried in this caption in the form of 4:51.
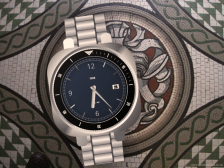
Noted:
6:24
